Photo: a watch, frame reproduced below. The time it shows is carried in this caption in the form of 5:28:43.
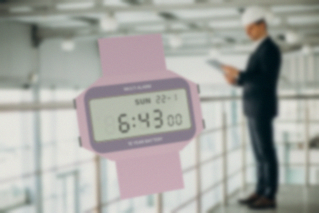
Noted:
6:43:00
